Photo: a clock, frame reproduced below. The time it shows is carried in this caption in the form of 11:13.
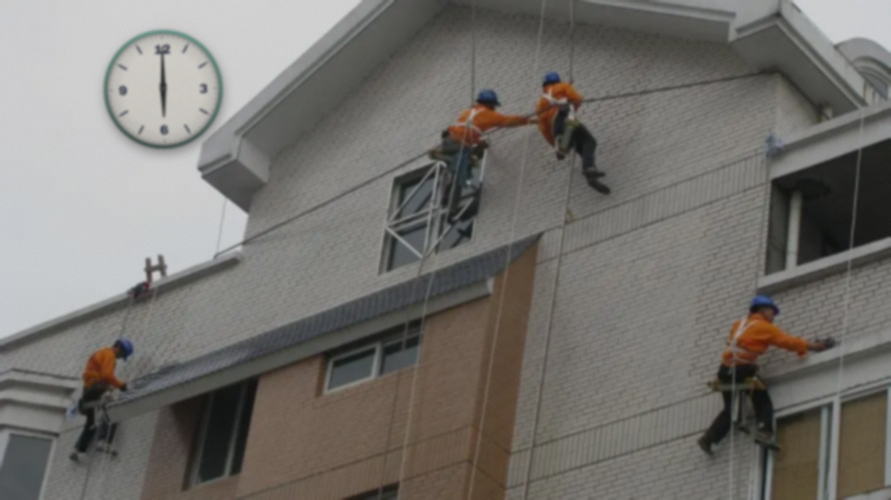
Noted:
6:00
